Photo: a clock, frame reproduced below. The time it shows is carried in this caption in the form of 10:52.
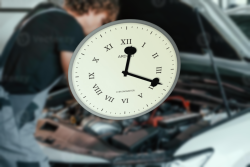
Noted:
12:19
